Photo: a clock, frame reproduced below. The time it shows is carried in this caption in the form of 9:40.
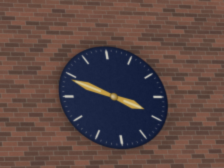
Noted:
3:49
